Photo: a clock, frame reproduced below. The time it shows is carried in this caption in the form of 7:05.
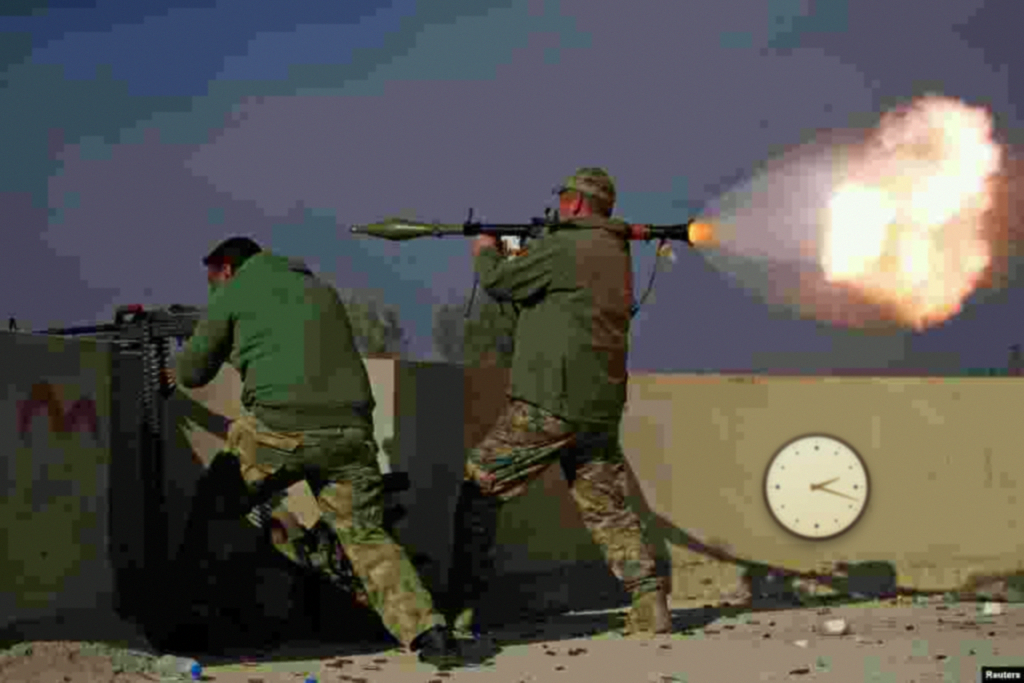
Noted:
2:18
